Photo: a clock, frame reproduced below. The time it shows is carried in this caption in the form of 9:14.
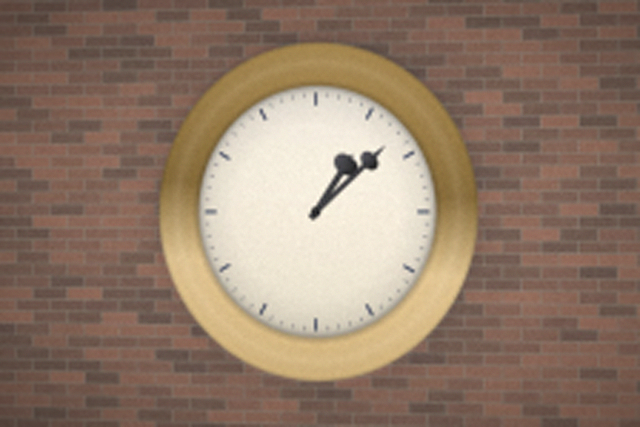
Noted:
1:08
